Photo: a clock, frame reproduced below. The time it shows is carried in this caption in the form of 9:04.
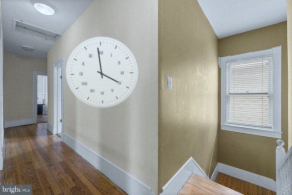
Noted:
3:59
